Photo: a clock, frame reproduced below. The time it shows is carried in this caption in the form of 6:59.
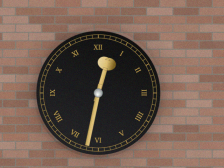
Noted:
12:32
